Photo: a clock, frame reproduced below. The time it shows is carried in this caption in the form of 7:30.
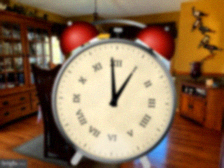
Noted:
12:59
